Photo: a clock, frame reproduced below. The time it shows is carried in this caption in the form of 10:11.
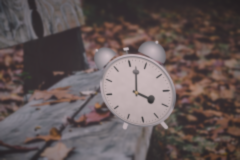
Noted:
4:02
